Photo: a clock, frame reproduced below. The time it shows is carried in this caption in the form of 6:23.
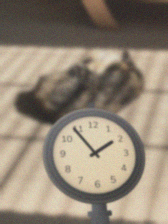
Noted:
1:54
